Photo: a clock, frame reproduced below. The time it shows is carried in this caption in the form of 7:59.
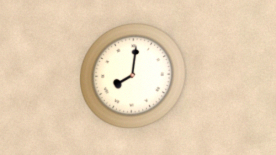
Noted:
8:01
